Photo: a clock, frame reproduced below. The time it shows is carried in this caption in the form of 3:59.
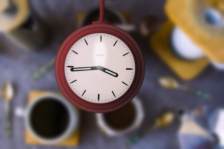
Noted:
3:44
